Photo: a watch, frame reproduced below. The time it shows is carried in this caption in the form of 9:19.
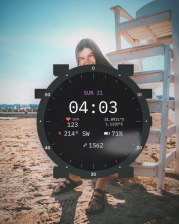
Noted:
4:03
